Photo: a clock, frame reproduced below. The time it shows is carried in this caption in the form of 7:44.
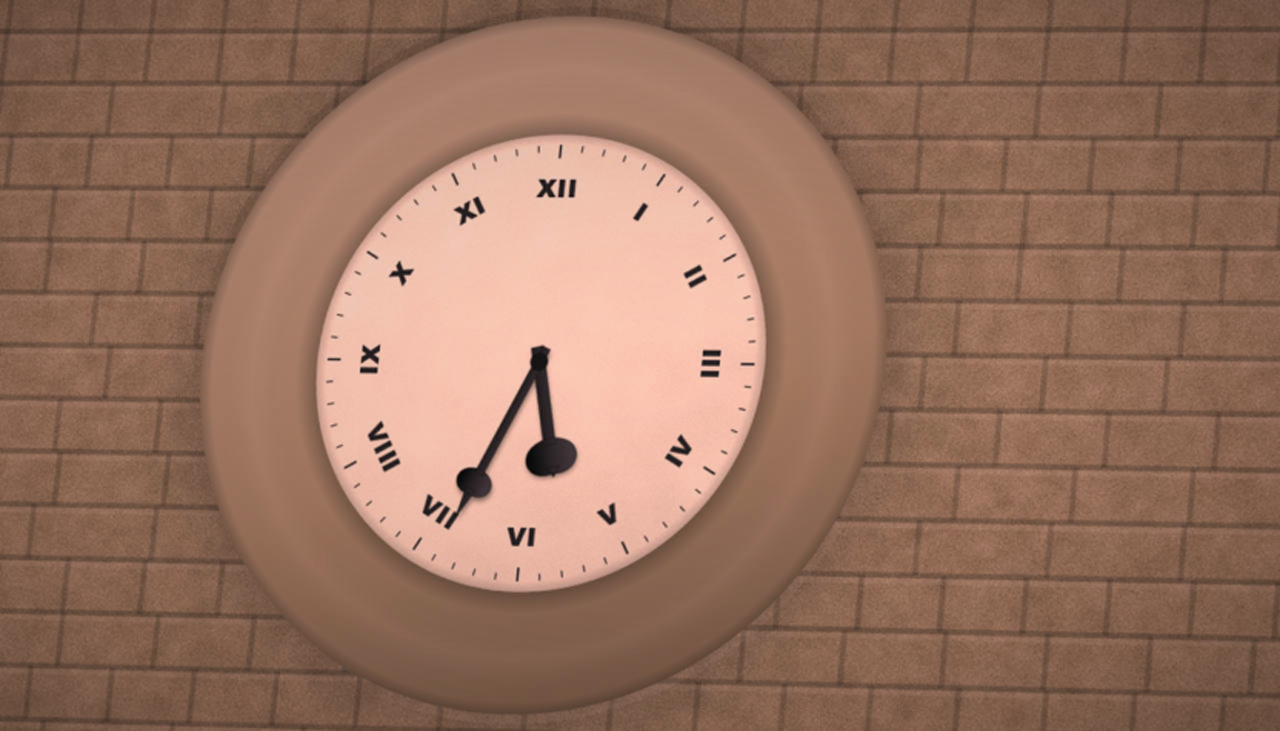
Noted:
5:34
